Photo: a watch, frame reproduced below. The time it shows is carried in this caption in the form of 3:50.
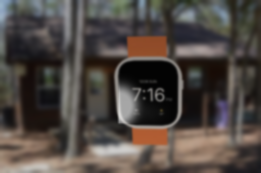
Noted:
7:16
